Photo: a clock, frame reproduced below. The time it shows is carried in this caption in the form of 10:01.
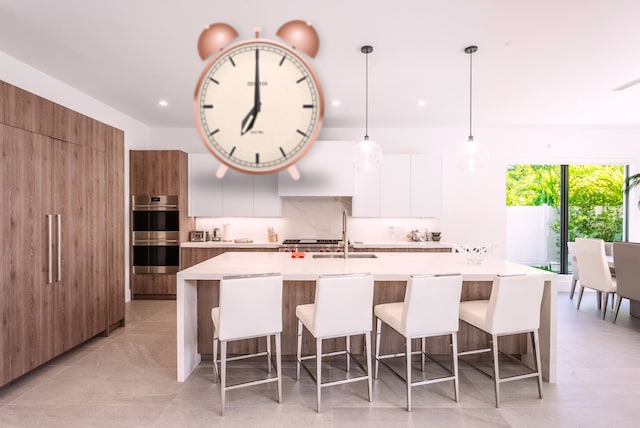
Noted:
7:00
